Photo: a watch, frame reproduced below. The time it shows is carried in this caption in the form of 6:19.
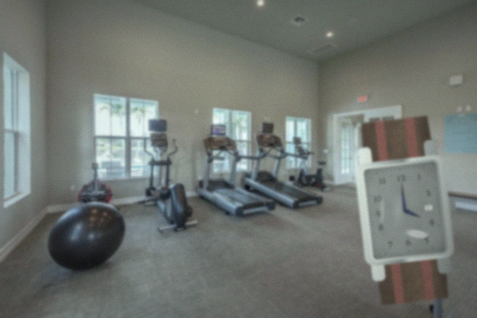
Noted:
4:00
